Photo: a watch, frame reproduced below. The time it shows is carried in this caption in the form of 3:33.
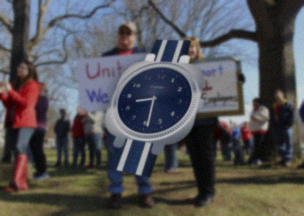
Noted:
8:29
